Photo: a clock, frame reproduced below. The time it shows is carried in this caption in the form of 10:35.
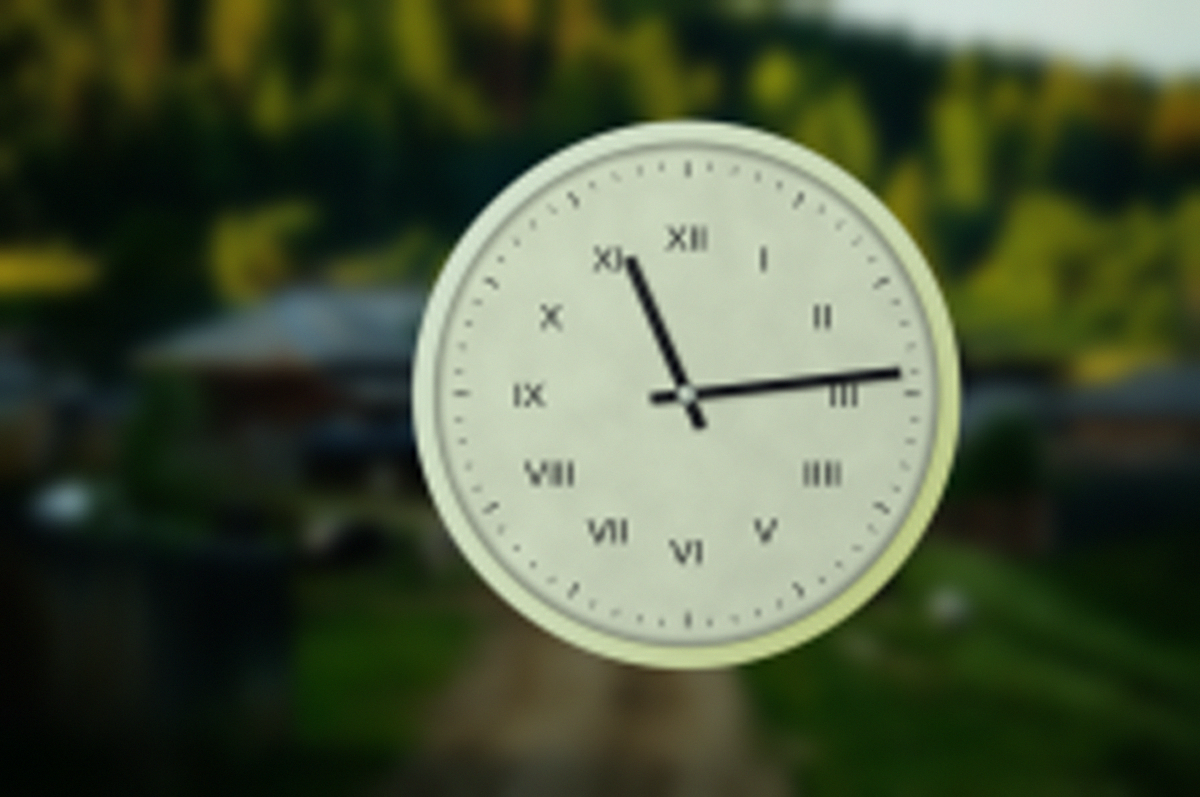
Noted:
11:14
